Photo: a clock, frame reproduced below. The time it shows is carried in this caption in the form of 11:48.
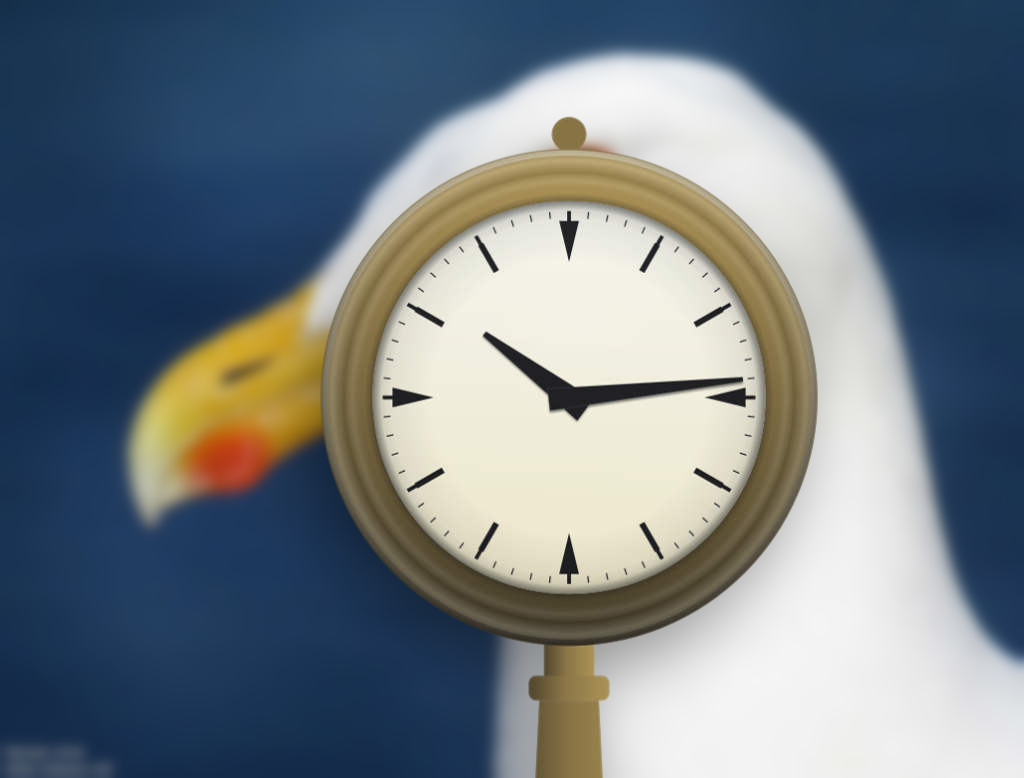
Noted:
10:14
